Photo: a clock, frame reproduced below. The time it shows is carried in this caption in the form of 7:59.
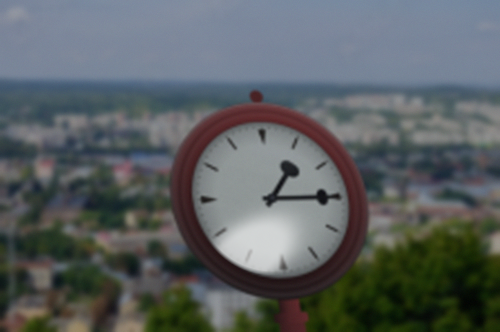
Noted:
1:15
